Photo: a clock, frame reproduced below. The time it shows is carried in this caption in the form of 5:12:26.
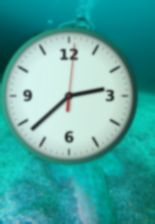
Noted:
2:38:01
